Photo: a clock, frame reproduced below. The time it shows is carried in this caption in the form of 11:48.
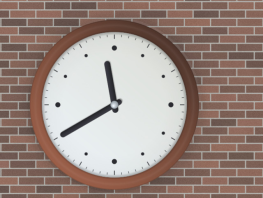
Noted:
11:40
